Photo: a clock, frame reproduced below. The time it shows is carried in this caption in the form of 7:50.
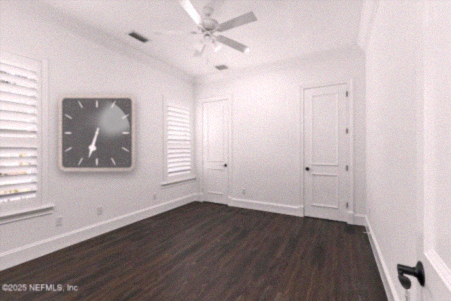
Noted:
6:33
